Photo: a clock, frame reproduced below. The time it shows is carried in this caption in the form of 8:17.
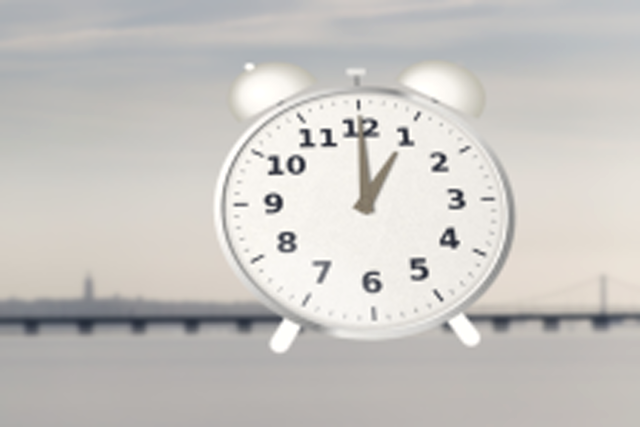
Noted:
1:00
